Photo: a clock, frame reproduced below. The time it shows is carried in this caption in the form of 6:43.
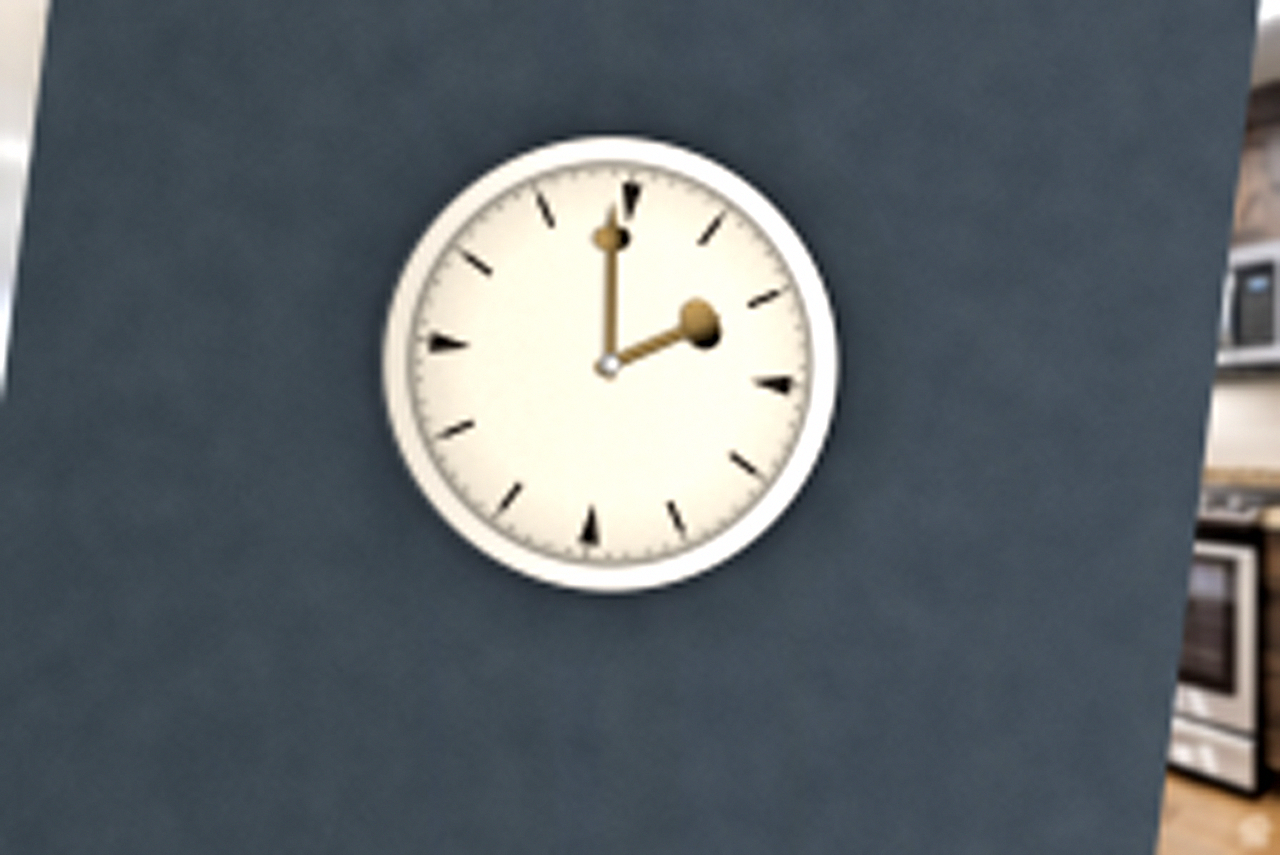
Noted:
1:59
